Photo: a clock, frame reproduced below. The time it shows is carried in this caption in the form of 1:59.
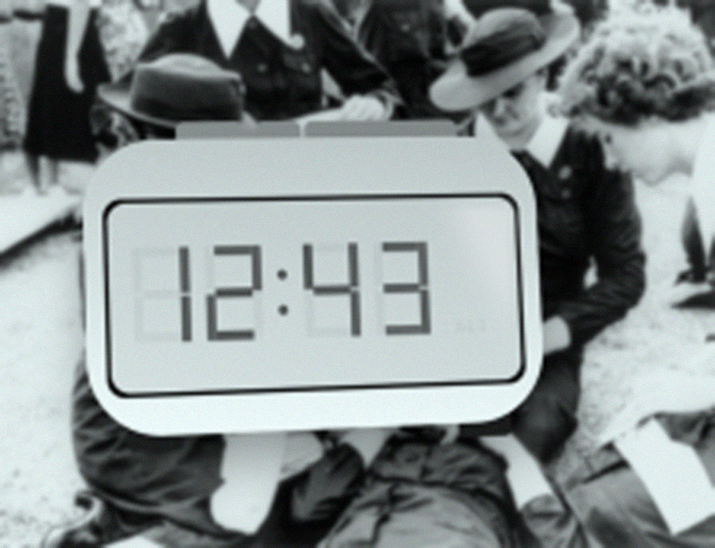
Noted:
12:43
